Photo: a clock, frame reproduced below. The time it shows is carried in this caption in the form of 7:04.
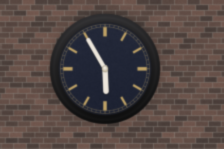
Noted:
5:55
